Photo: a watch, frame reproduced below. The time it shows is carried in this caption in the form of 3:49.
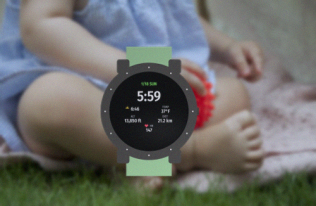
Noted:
5:59
